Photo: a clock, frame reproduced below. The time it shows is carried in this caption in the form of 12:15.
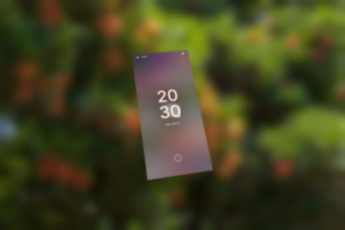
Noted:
20:30
